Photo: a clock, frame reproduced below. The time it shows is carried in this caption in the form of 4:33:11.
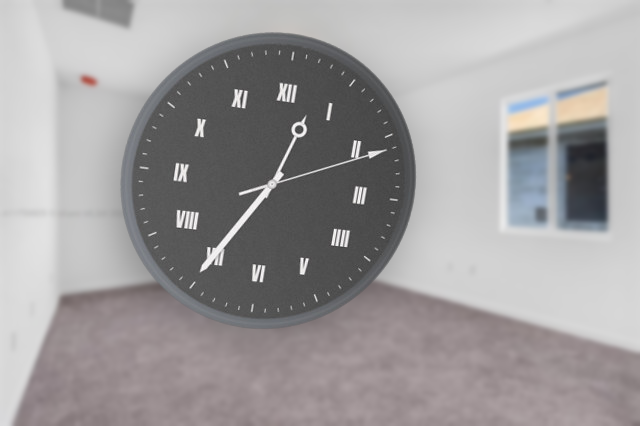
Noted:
12:35:11
